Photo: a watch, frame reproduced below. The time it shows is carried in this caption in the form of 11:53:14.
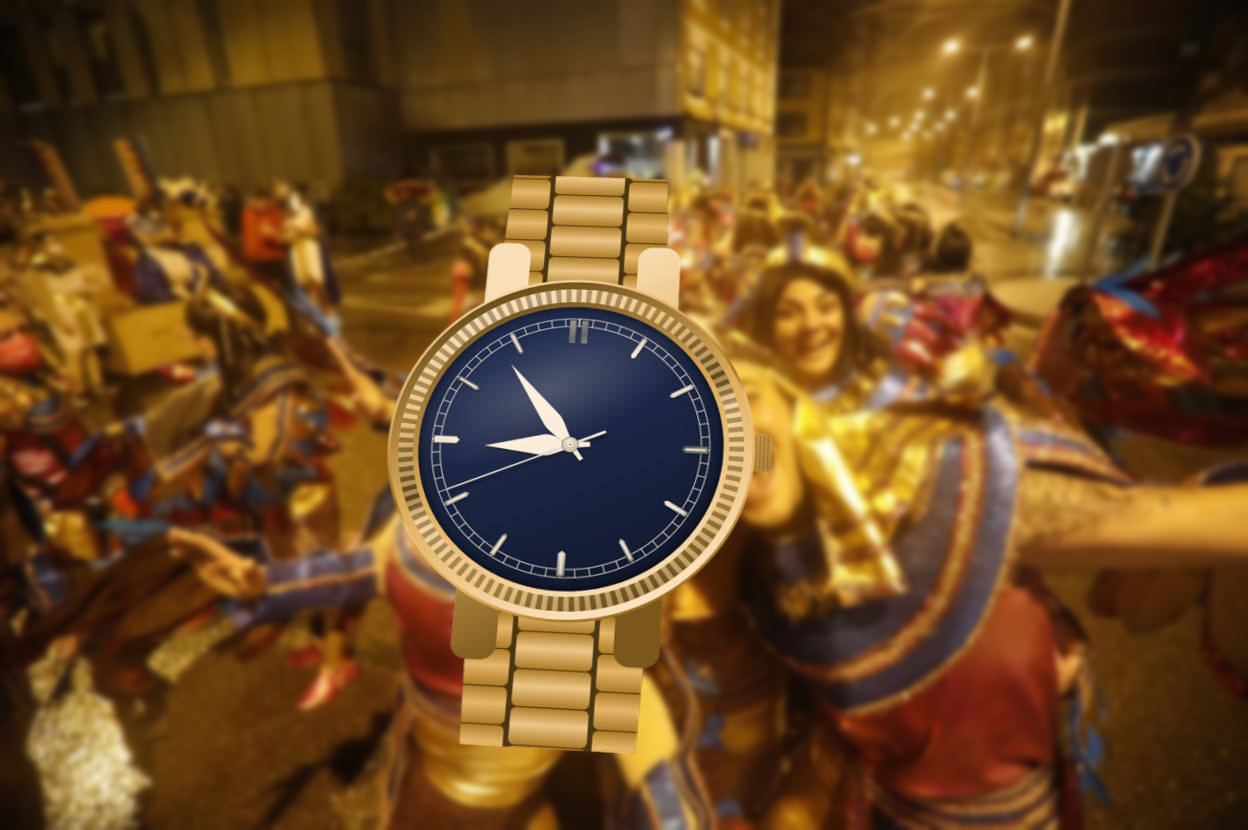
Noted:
8:53:41
